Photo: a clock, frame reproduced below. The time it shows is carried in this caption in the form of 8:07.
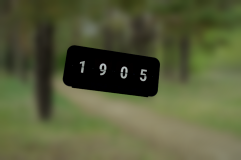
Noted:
19:05
